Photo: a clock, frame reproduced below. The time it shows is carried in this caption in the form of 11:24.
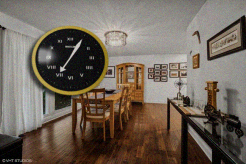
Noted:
7:05
